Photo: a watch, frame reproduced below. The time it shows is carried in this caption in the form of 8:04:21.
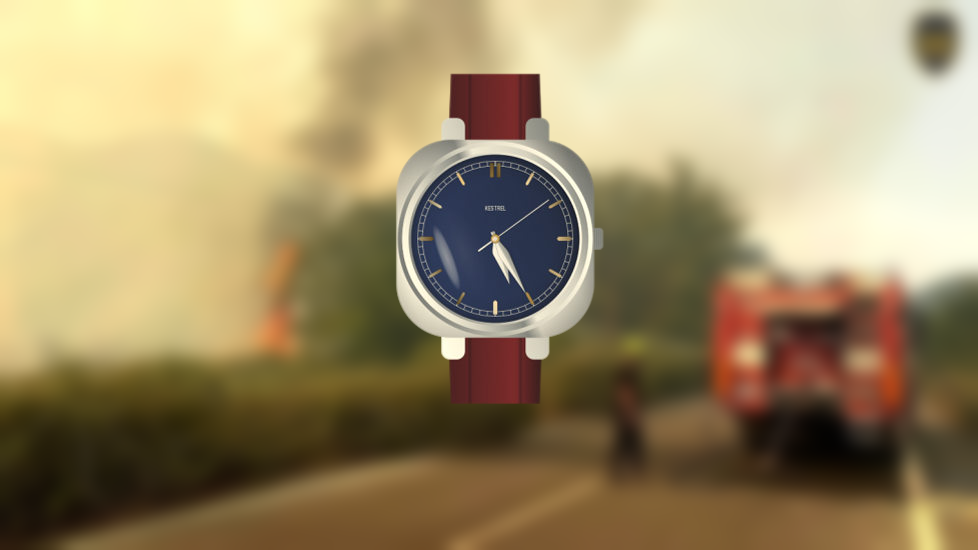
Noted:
5:25:09
